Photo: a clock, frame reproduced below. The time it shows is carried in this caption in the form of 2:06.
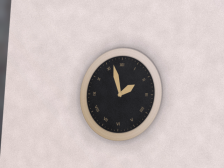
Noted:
1:57
